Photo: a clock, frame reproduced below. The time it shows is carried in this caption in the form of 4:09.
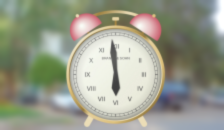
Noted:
5:59
